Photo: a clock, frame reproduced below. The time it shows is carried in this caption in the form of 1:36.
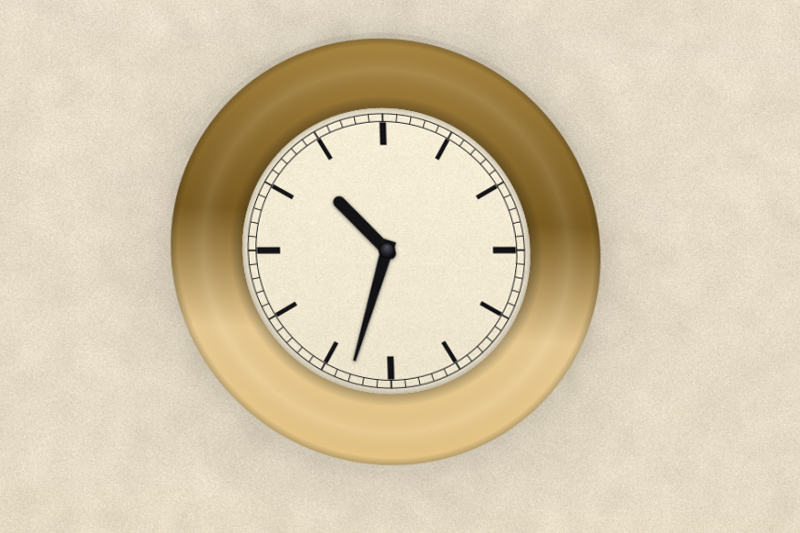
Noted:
10:33
